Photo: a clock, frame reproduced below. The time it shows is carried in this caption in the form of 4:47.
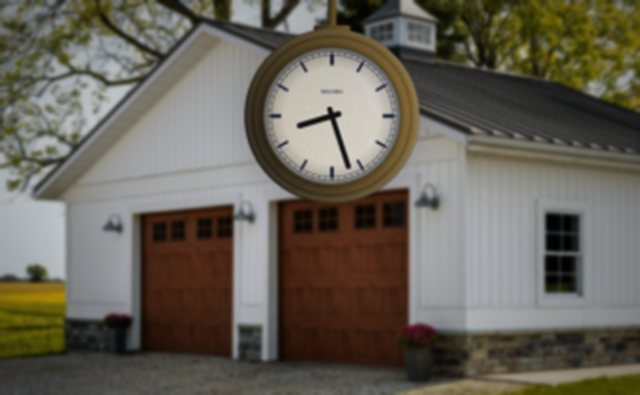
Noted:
8:27
